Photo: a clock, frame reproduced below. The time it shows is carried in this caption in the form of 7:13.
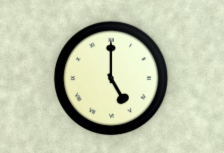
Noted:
5:00
